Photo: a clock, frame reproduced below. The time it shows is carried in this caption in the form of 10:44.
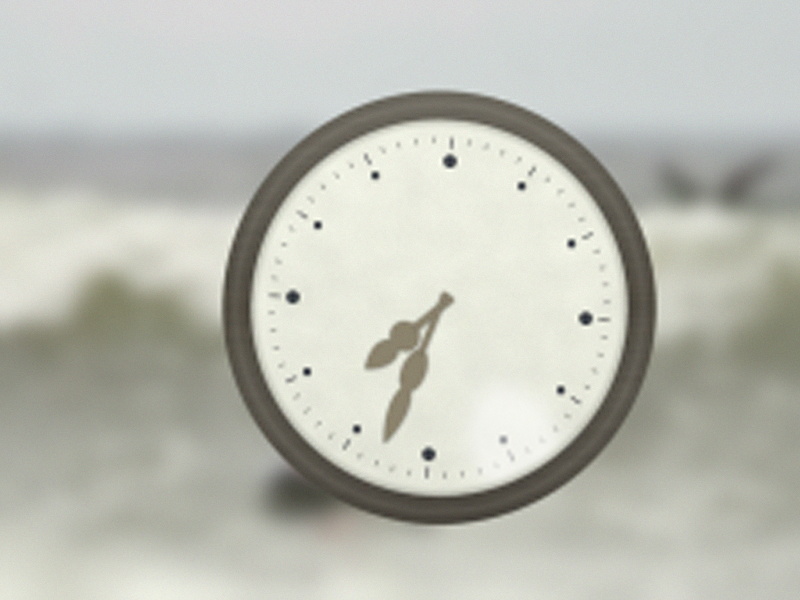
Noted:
7:33
